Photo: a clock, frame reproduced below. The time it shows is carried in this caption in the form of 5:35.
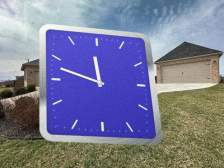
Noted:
11:48
